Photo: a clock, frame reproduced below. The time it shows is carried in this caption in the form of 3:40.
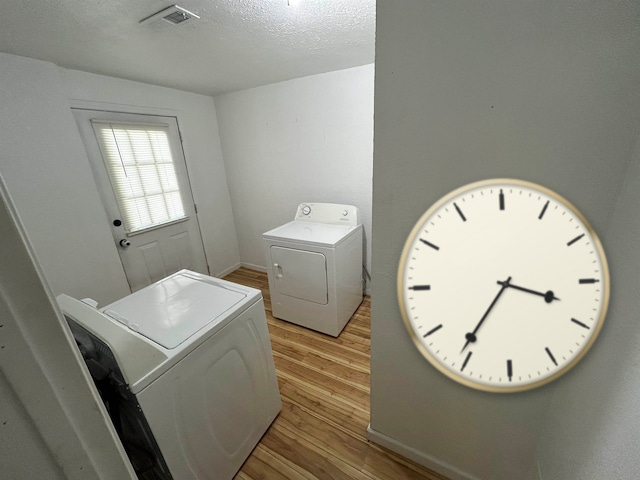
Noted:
3:36
